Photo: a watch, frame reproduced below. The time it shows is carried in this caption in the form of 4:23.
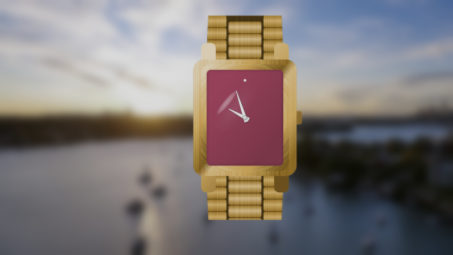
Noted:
9:57
